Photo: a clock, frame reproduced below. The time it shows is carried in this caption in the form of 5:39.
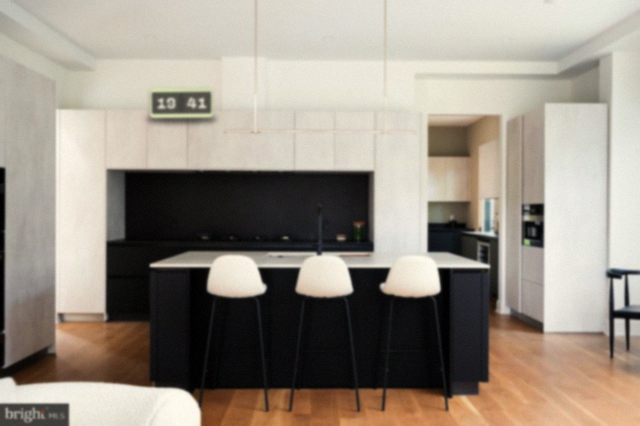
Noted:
19:41
